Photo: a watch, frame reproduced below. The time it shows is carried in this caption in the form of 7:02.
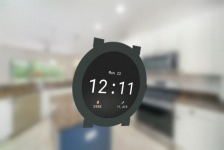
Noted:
12:11
